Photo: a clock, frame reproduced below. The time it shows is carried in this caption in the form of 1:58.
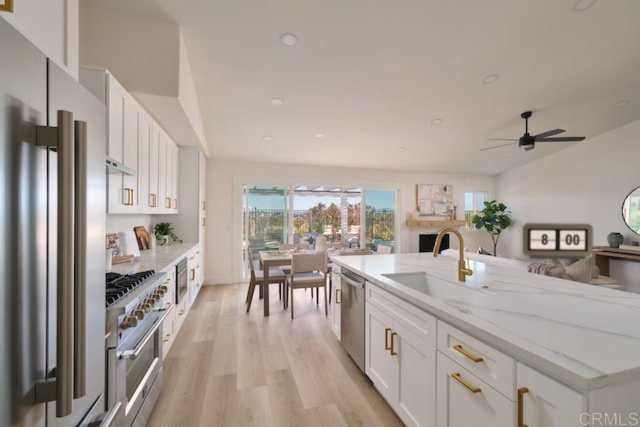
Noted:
8:00
